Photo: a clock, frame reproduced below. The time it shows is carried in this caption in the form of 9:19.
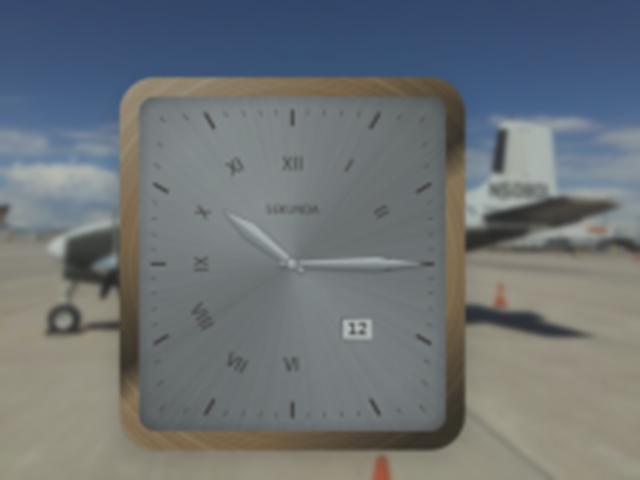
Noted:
10:15
